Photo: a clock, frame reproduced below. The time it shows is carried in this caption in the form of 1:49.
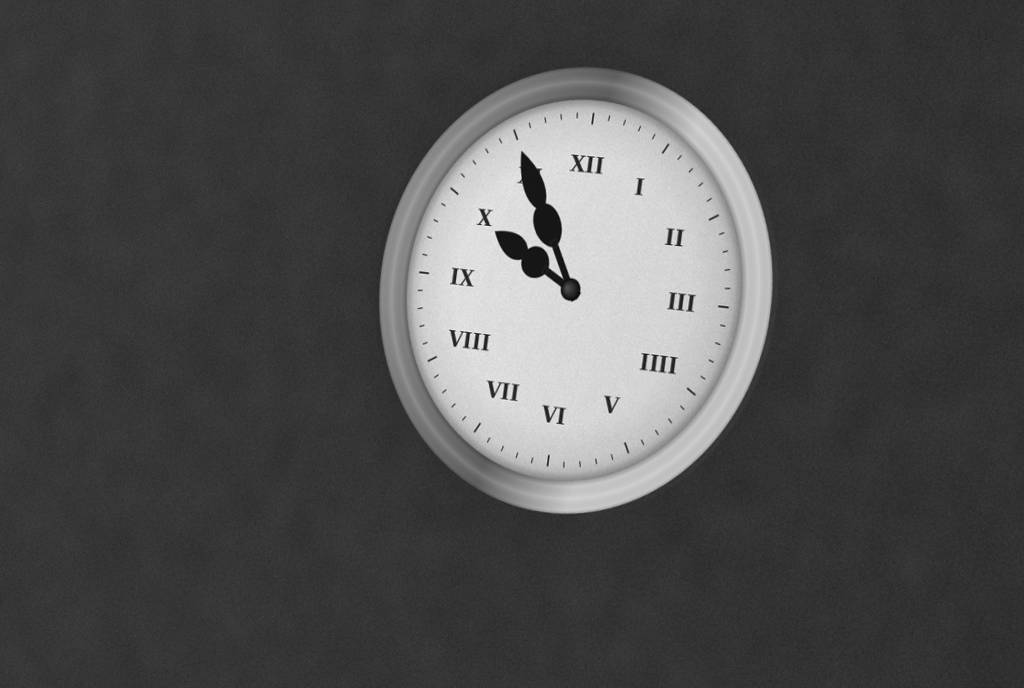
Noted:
9:55
